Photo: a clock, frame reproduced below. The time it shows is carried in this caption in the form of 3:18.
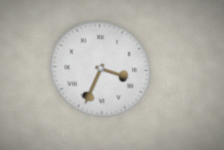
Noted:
3:34
